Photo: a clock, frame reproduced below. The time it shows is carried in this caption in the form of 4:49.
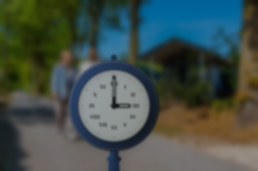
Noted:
3:00
